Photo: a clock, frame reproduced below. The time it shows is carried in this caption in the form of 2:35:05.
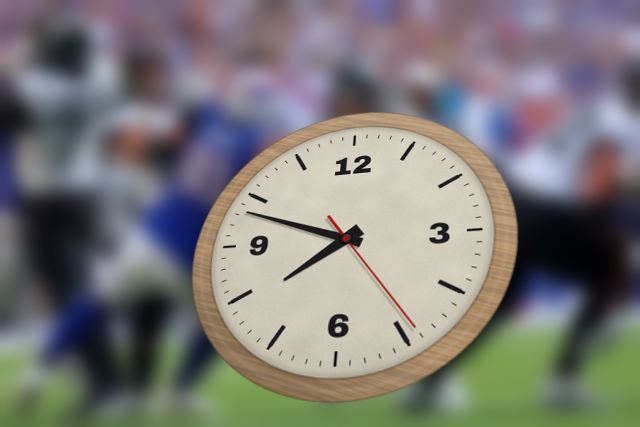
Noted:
7:48:24
